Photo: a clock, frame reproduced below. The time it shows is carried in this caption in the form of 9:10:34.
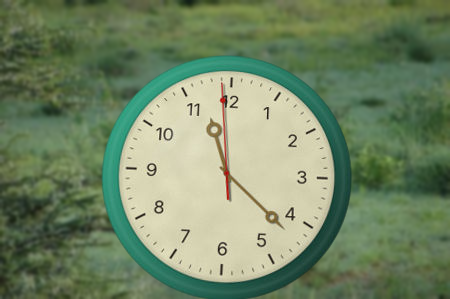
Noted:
11:21:59
